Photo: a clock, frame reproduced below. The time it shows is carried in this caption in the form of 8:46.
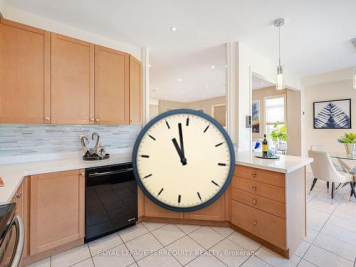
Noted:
10:58
